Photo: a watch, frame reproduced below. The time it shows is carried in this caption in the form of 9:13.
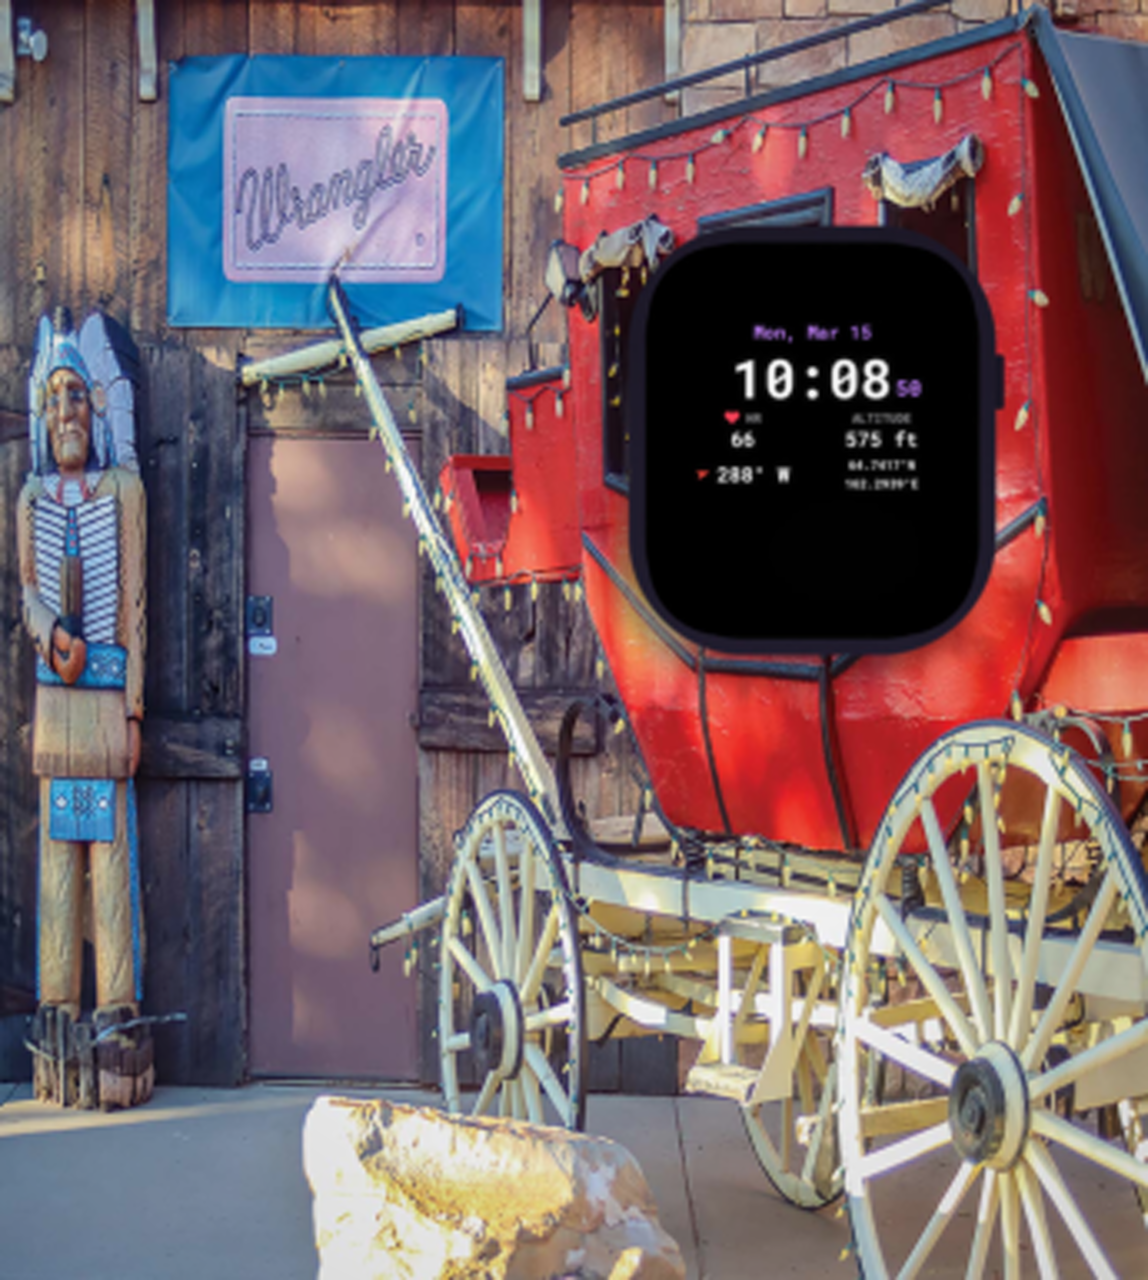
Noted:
10:08
